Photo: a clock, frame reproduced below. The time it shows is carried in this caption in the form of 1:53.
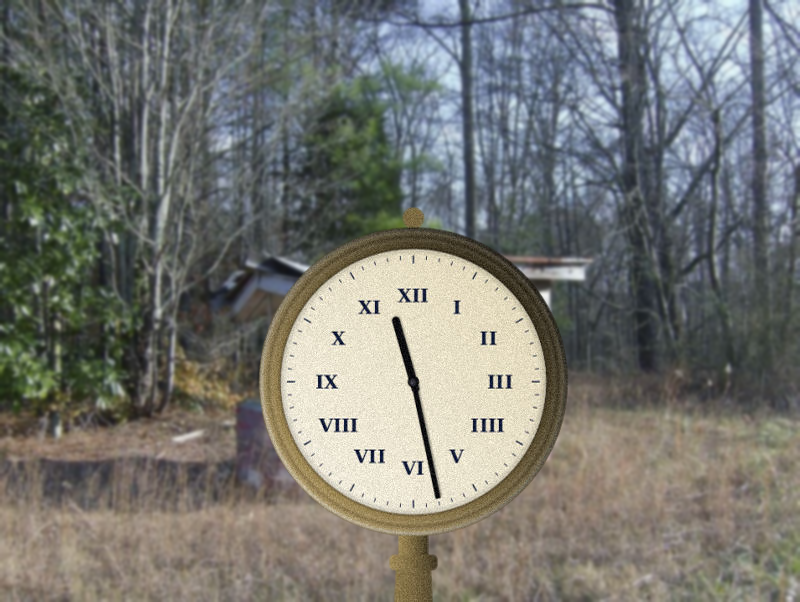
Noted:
11:28
